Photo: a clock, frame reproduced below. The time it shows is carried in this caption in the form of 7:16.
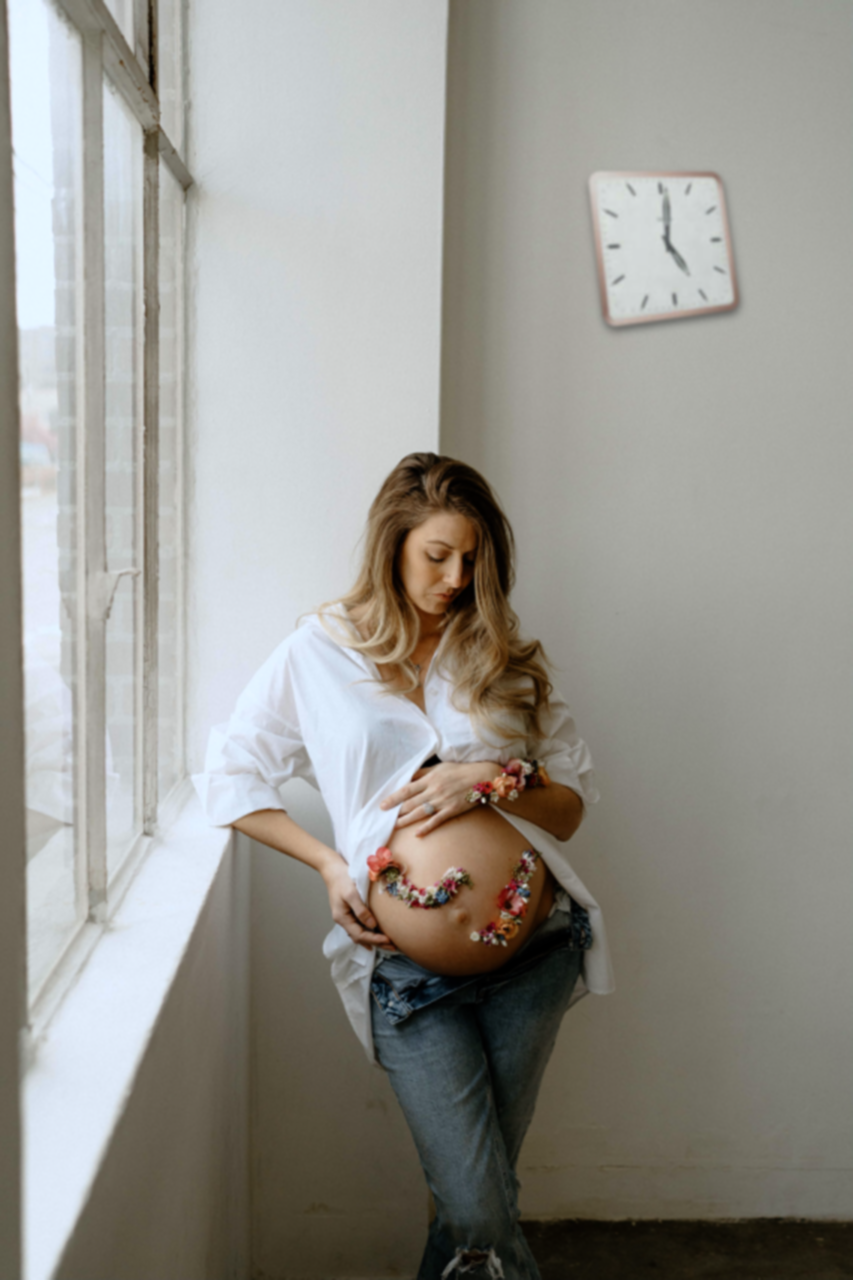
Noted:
5:01
